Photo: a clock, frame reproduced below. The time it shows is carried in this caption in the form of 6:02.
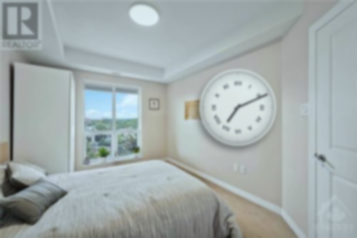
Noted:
7:11
